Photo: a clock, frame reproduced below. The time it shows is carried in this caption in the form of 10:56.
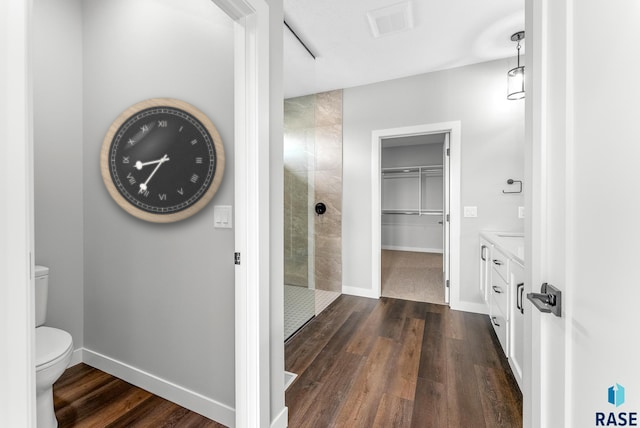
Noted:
8:36
